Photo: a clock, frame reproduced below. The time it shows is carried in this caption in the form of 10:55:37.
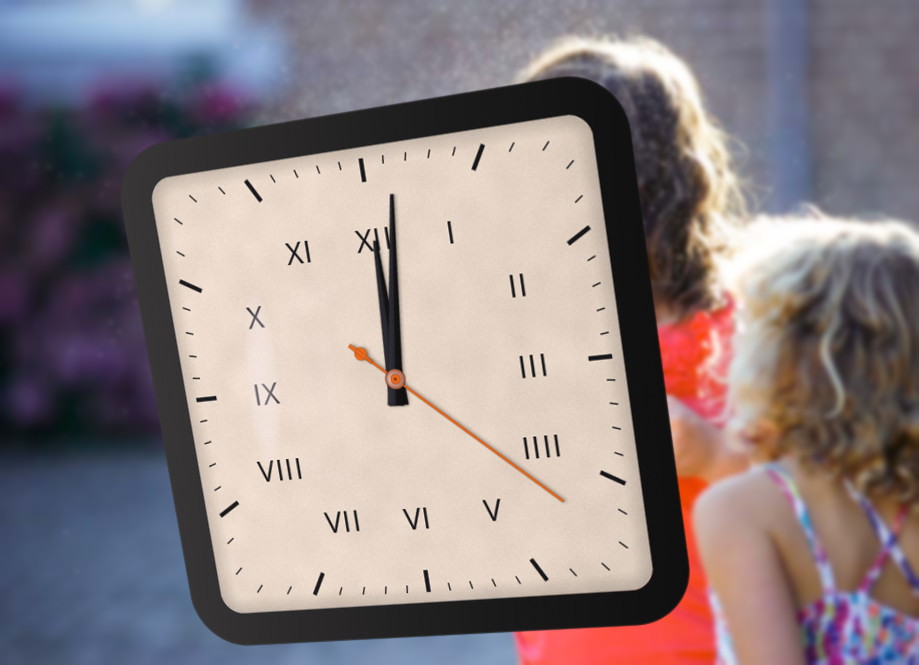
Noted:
12:01:22
